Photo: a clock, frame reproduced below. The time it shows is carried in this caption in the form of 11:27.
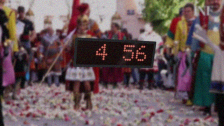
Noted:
4:56
